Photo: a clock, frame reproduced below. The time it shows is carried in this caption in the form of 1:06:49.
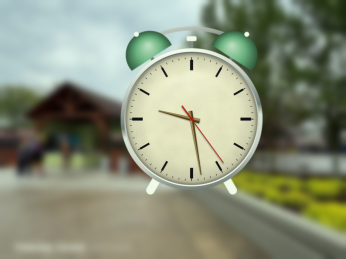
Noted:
9:28:24
